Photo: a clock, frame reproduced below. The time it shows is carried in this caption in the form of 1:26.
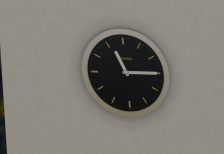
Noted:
11:15
